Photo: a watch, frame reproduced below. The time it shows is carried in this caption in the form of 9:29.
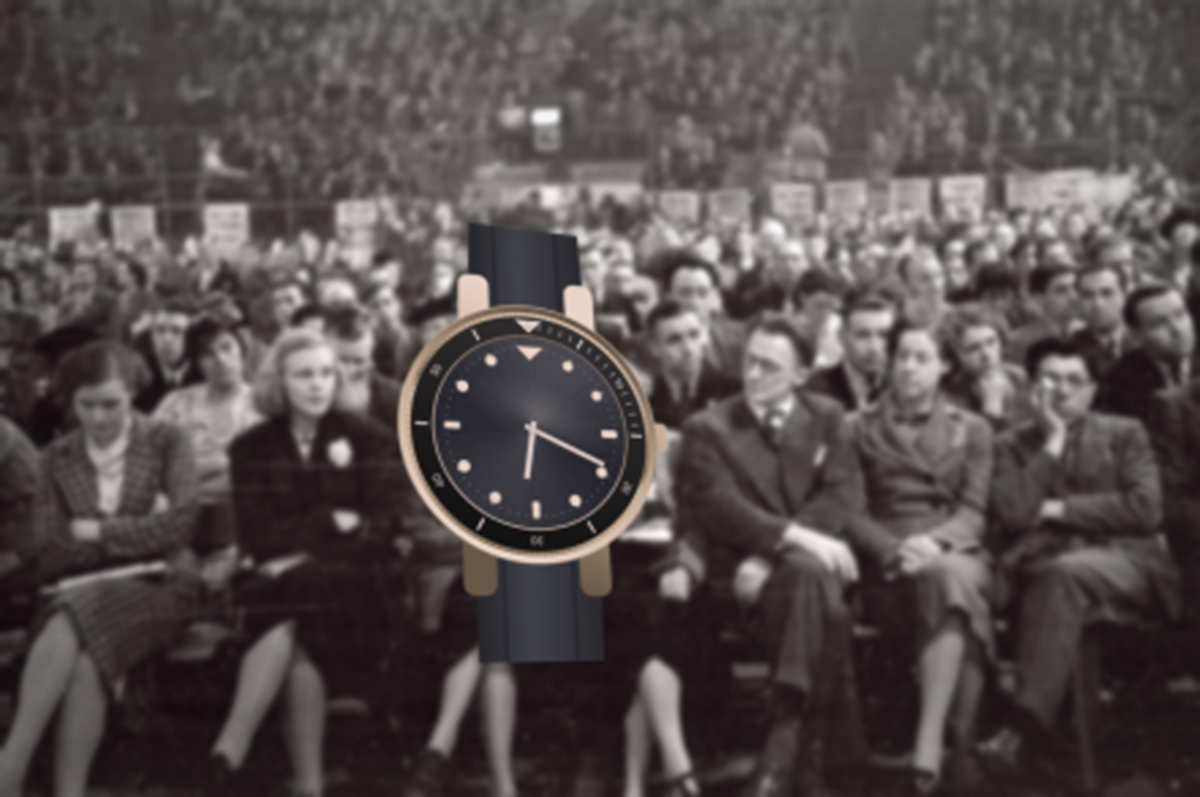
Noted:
6:19
